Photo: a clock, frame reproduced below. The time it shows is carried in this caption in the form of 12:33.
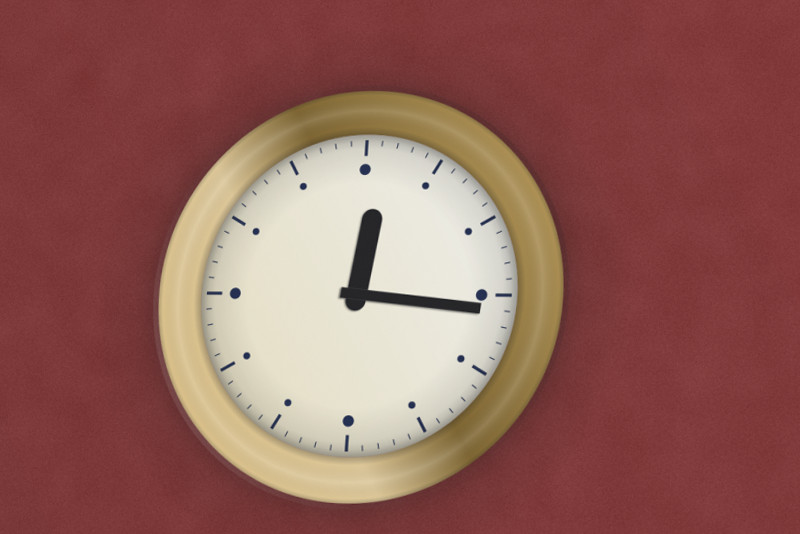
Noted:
12:16
